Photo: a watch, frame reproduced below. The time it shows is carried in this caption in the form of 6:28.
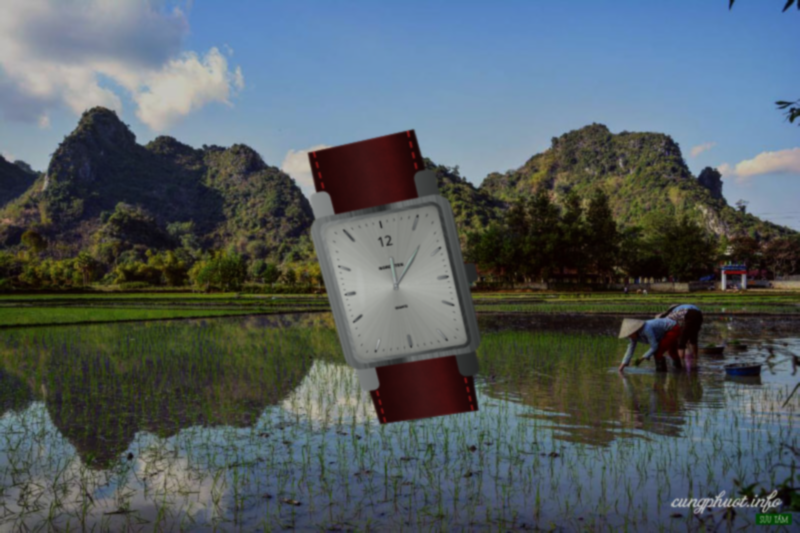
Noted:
12:07
